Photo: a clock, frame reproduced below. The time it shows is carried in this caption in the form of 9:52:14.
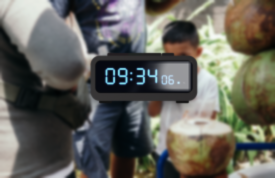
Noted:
9:34:06
